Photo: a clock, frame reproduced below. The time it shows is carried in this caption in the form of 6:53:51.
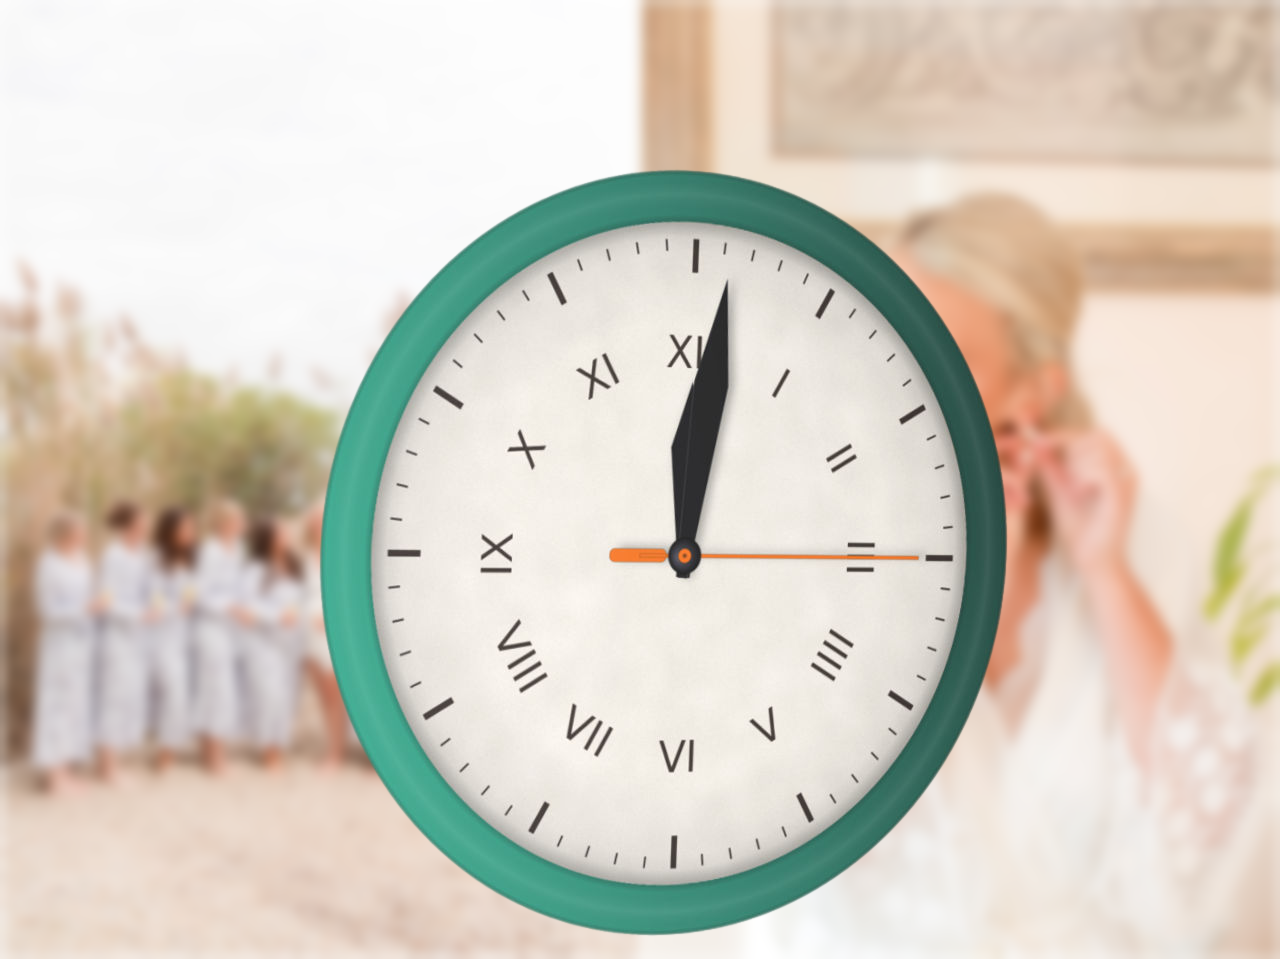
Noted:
12:01:15
